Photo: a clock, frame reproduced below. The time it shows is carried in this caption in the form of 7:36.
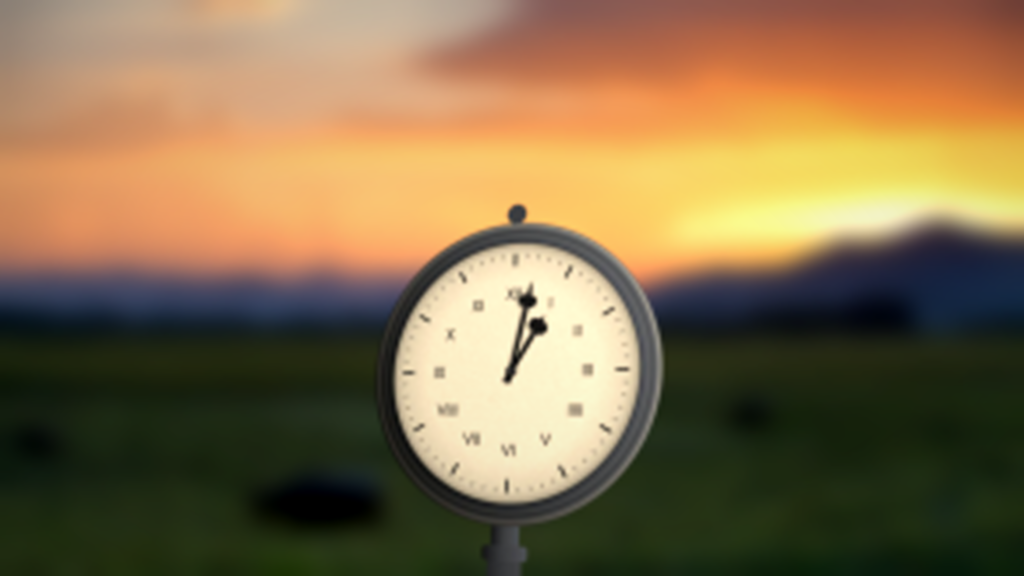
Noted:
1:02
